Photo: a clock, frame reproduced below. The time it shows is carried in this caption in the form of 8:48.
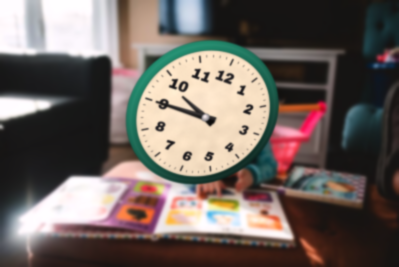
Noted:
9:45
